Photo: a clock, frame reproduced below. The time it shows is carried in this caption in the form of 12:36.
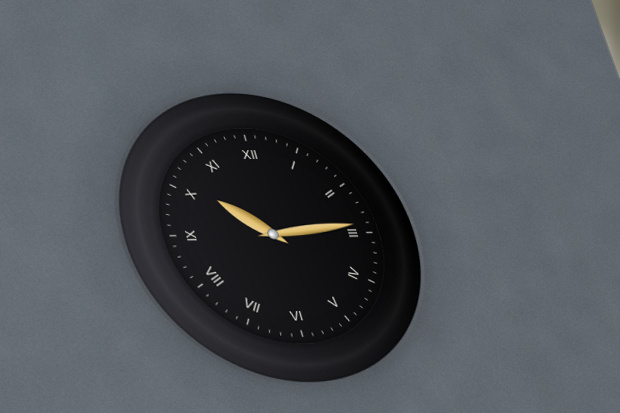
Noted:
10:14
